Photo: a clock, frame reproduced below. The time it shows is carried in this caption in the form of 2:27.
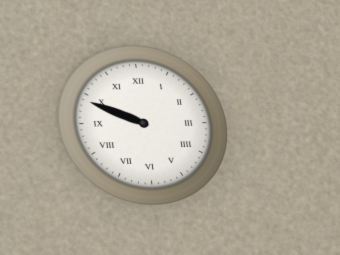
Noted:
9:49
